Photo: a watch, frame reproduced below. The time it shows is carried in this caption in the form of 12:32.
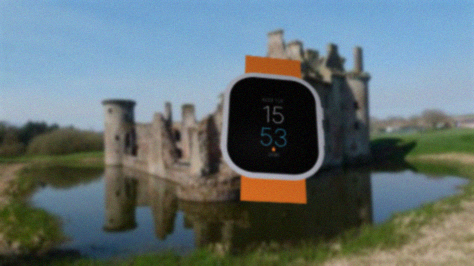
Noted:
15:53
